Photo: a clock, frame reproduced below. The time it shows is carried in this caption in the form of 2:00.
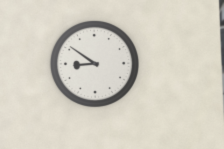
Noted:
8:51
